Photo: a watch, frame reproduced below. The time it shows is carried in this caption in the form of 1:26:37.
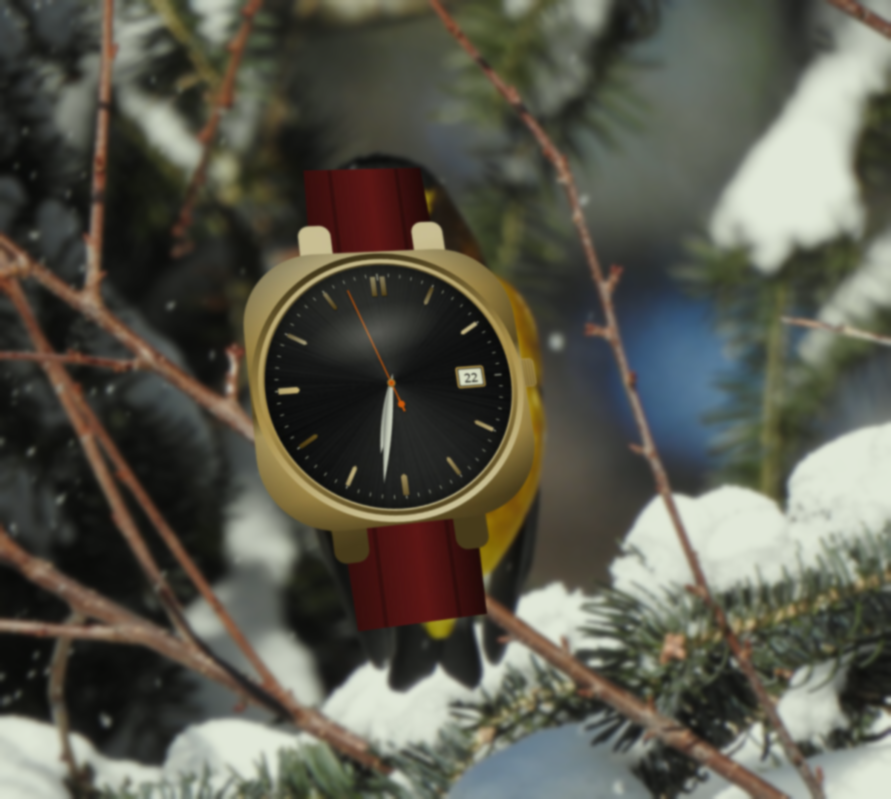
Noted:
6:31:57
